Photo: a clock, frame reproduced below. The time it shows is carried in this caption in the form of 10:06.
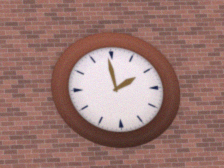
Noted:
1:59
